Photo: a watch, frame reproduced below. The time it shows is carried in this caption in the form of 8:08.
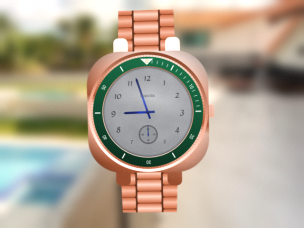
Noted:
8:57
